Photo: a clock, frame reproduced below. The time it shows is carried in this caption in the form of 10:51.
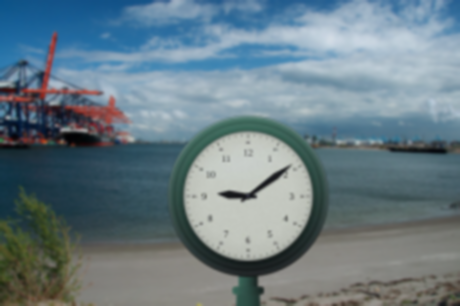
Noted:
9:09
